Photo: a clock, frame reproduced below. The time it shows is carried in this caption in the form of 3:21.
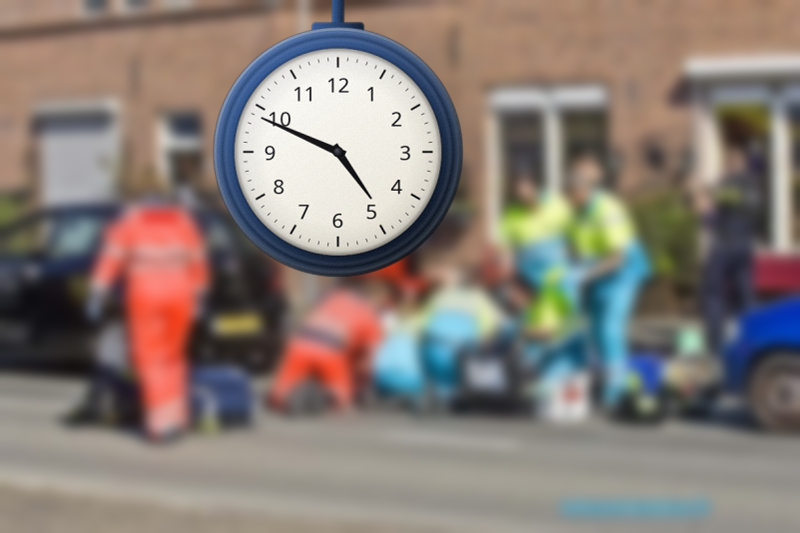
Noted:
4:49
